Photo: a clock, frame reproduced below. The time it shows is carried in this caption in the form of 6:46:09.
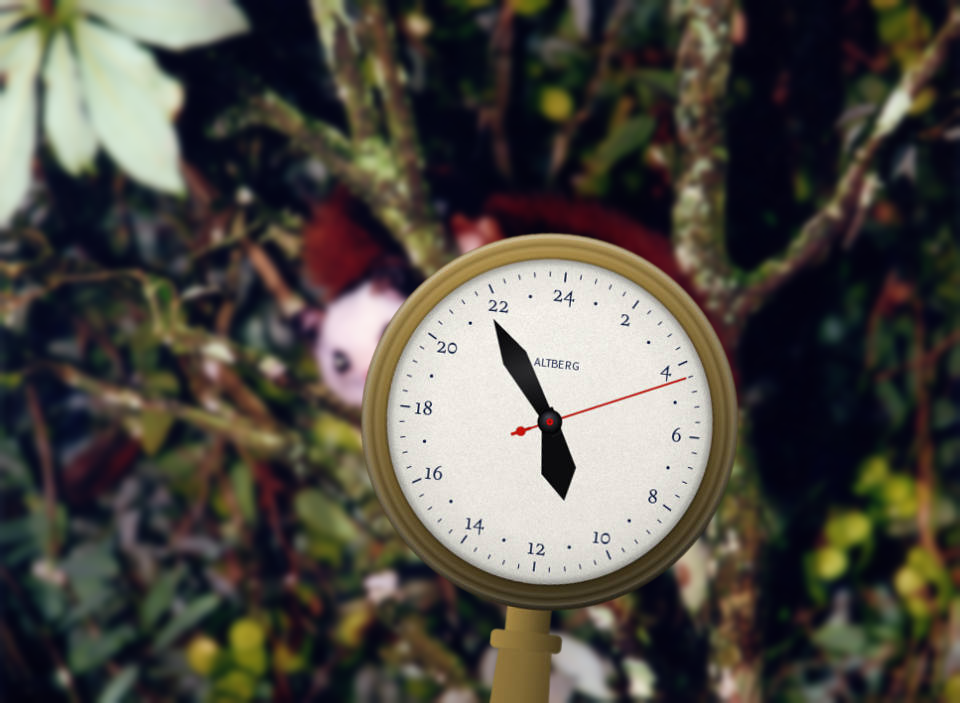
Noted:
10:54:11
